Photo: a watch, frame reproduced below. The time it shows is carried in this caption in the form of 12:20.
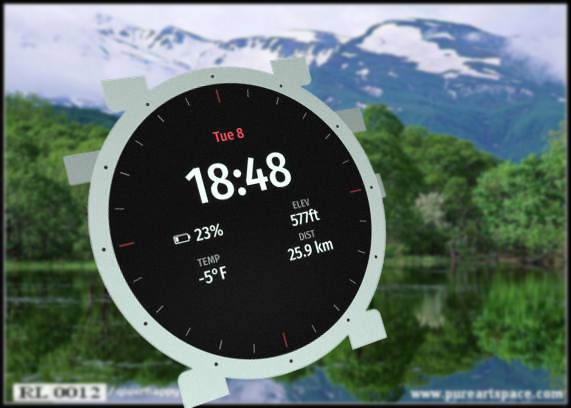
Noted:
18:48
